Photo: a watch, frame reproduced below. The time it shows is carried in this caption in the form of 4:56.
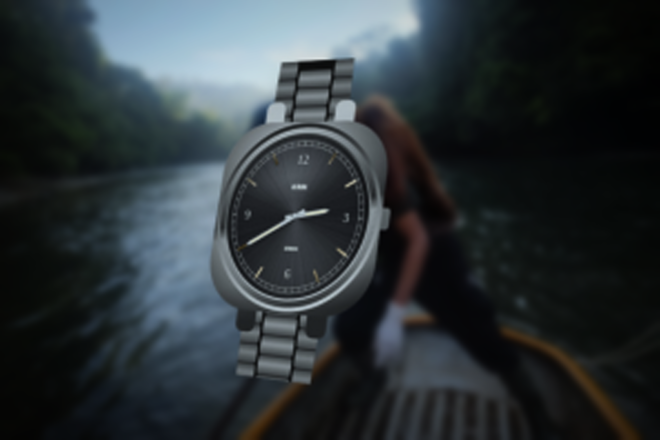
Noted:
2:40
